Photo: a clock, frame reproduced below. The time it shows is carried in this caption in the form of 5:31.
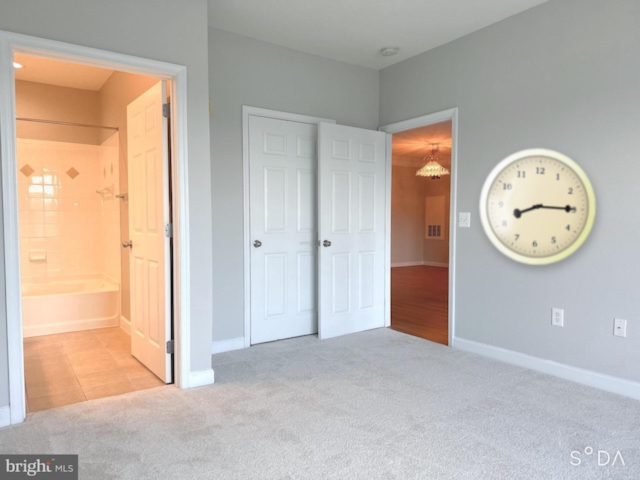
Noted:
8:15
